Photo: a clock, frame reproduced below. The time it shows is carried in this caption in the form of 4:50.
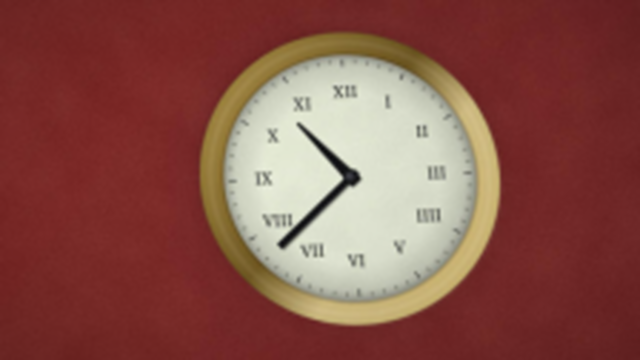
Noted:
10:38
